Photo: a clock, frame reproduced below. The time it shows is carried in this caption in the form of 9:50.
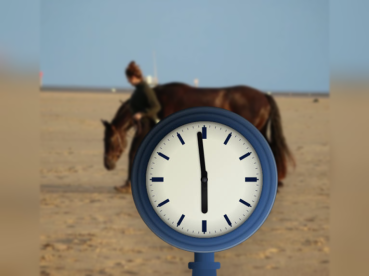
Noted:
5:59
